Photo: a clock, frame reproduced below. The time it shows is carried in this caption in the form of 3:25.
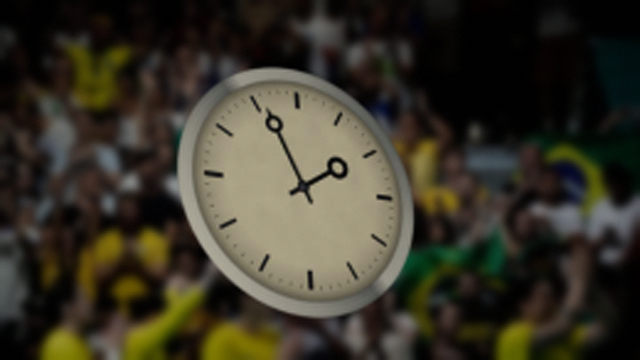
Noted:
1:56
